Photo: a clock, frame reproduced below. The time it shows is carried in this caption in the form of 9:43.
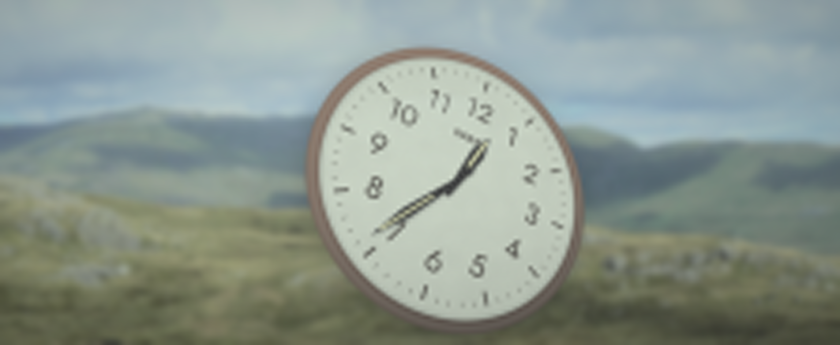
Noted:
12:36
